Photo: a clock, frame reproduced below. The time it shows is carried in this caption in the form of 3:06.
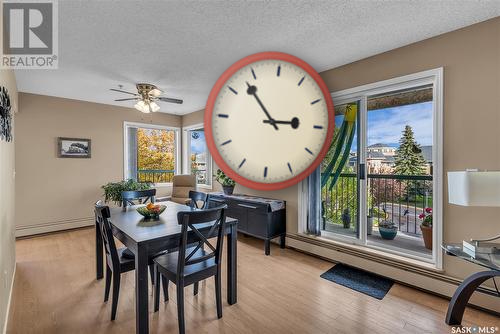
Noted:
2:53
